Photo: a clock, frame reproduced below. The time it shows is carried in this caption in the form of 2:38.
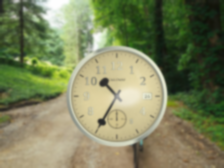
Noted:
10:35
